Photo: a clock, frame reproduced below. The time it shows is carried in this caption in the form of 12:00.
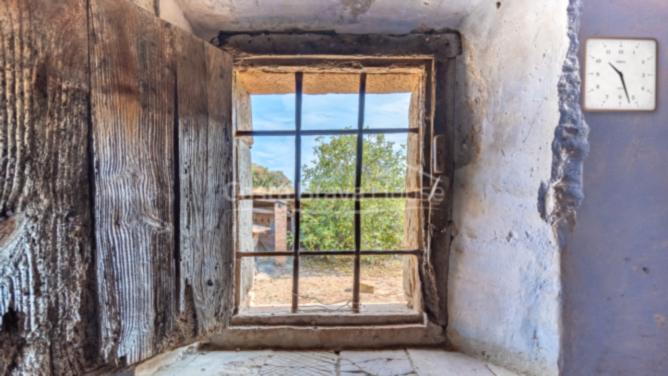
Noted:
10:27
